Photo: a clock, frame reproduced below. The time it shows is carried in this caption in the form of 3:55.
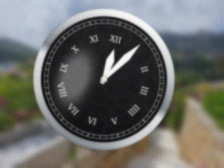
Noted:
12:05
